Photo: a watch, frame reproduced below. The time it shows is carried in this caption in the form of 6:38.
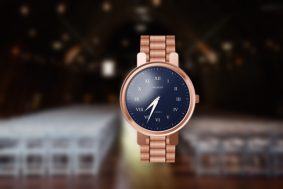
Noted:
7:34
